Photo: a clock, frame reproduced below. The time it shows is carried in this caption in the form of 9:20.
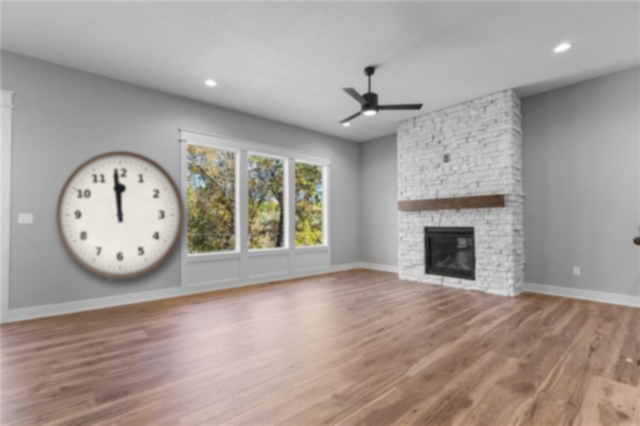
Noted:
11:59
